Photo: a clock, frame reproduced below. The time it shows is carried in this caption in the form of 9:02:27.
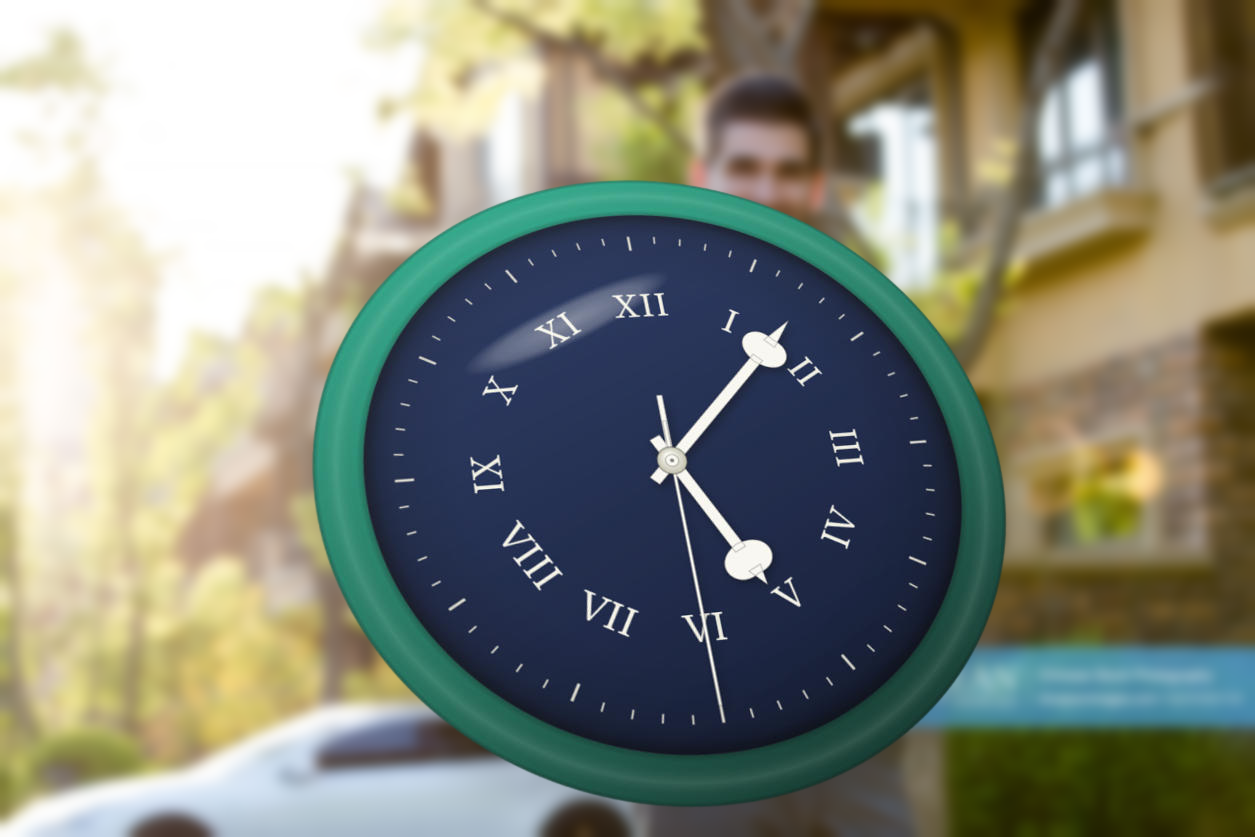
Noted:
5:07:30
